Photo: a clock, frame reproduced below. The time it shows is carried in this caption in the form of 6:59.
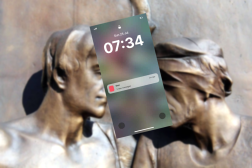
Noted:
7:34
